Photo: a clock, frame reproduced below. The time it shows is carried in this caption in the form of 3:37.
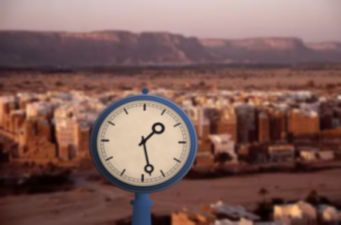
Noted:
1:28
